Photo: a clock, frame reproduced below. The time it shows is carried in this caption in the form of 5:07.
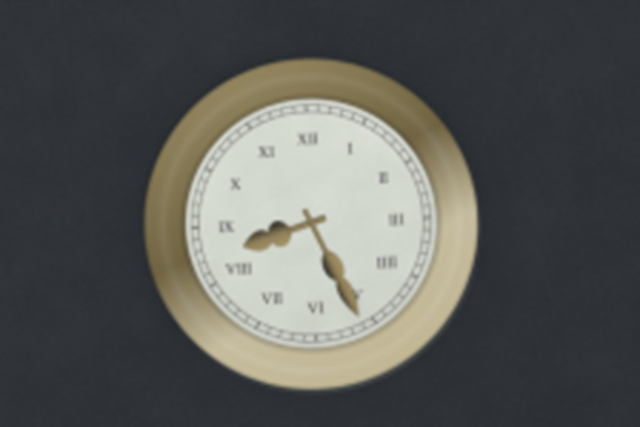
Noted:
8:26
